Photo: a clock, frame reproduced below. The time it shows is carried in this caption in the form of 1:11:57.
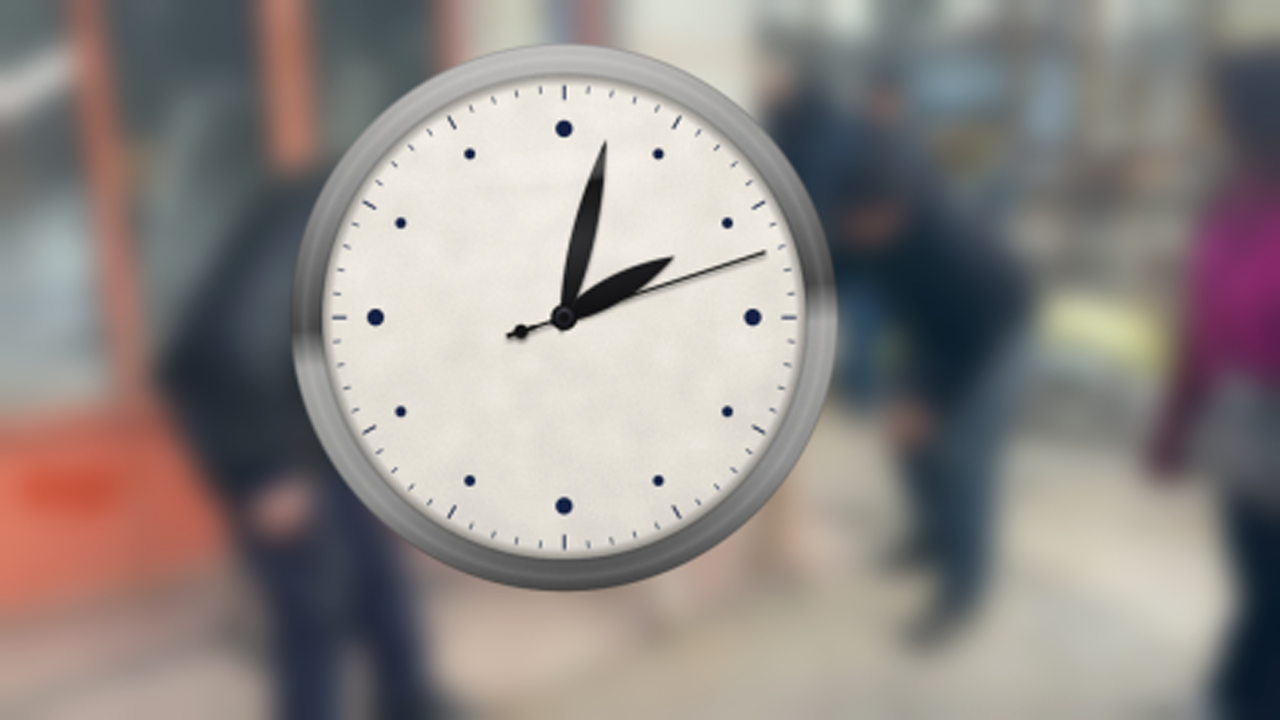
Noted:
2:02:12
